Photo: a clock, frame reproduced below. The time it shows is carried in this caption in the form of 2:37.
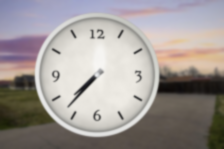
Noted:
7:37
